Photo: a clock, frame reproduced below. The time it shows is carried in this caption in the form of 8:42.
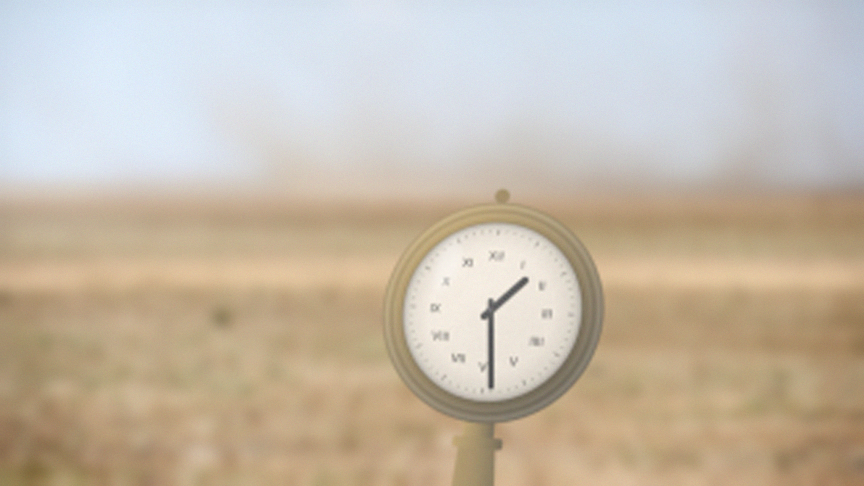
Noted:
1:29
